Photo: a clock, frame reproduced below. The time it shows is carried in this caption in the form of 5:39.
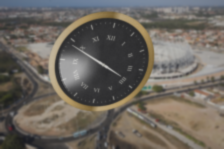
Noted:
3:49
